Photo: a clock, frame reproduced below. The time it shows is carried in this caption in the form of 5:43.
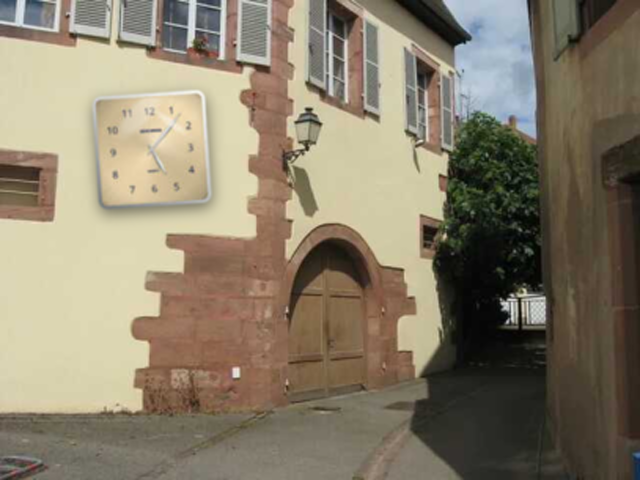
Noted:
5:07
